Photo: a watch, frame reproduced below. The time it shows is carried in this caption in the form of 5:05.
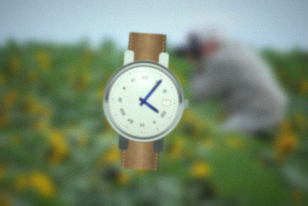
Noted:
4:06
